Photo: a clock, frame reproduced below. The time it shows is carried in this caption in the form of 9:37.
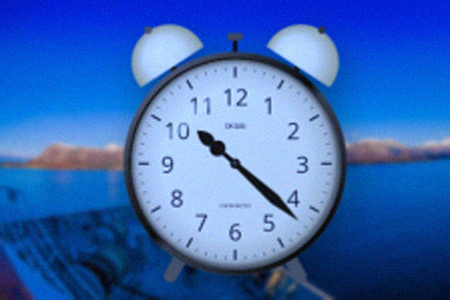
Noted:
10:22
